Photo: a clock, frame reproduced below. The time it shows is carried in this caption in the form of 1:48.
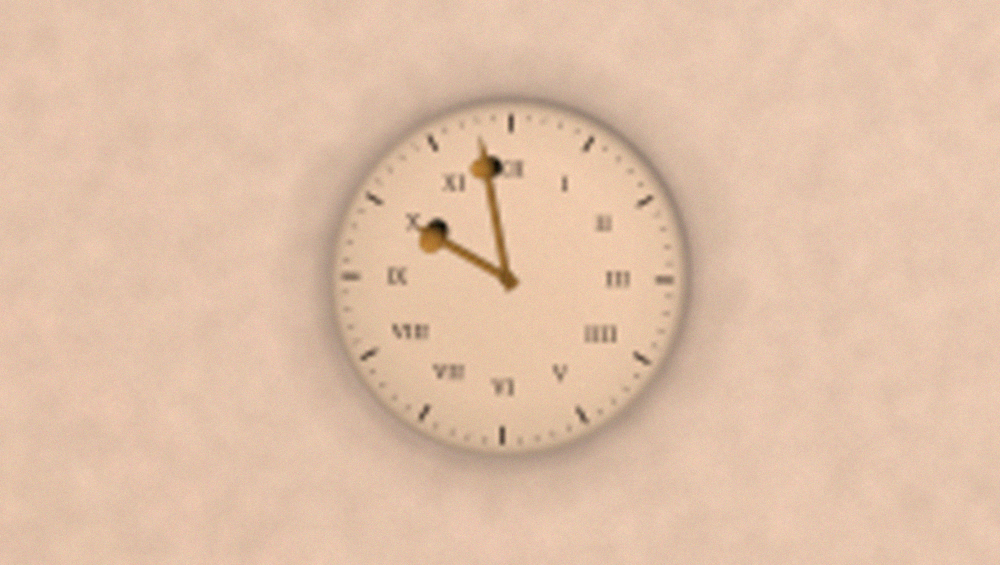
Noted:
9:58
